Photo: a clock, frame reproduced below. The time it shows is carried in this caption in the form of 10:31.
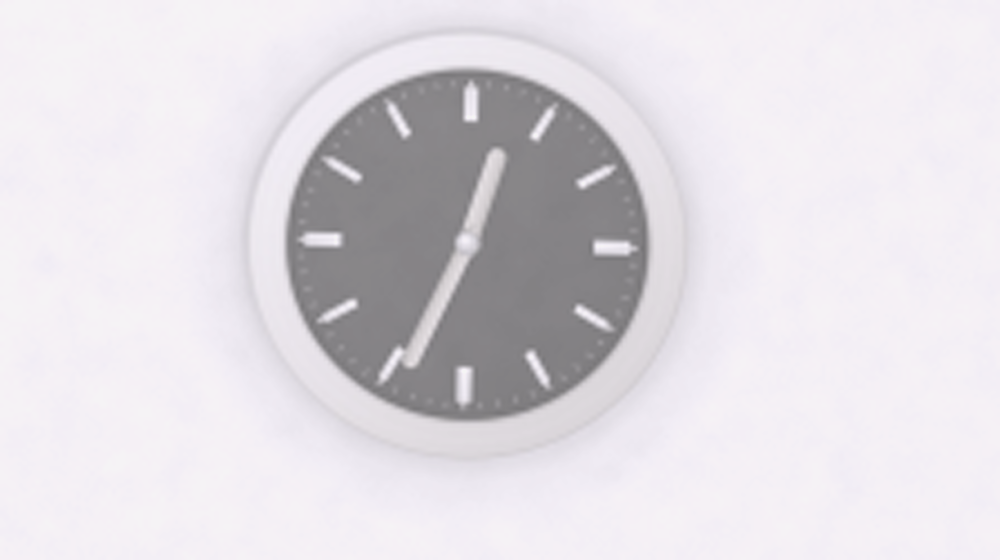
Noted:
12:34
